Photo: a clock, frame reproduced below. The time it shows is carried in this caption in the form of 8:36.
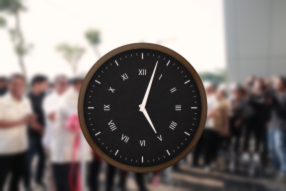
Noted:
5:03
